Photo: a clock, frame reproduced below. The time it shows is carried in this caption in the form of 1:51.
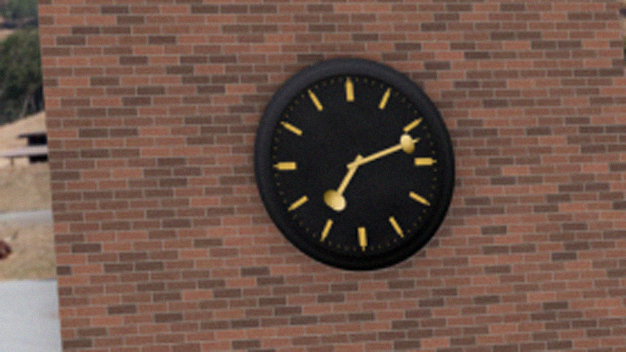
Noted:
7:12
